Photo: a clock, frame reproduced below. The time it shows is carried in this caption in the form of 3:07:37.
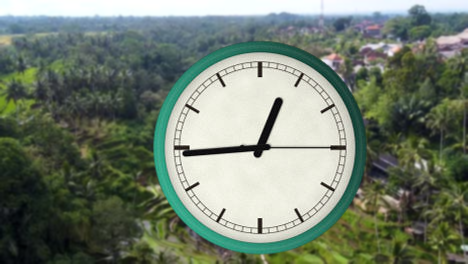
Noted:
12:44:15
